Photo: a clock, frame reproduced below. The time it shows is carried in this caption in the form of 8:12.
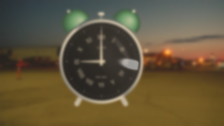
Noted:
9:00
